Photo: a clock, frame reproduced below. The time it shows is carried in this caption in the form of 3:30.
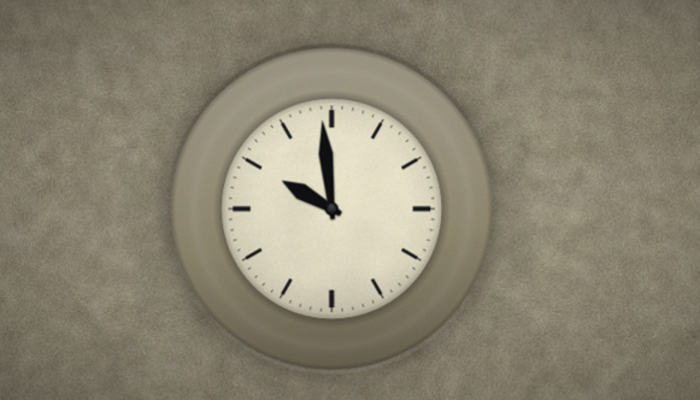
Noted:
9:59
